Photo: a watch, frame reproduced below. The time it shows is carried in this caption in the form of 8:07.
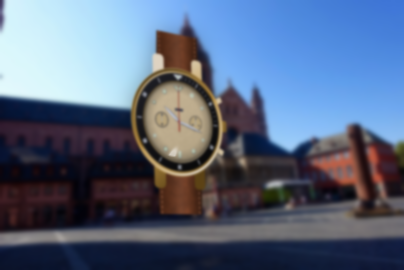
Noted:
10:18
